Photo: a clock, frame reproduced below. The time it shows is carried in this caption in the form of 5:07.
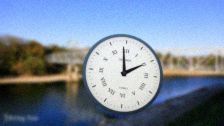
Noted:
1:59
